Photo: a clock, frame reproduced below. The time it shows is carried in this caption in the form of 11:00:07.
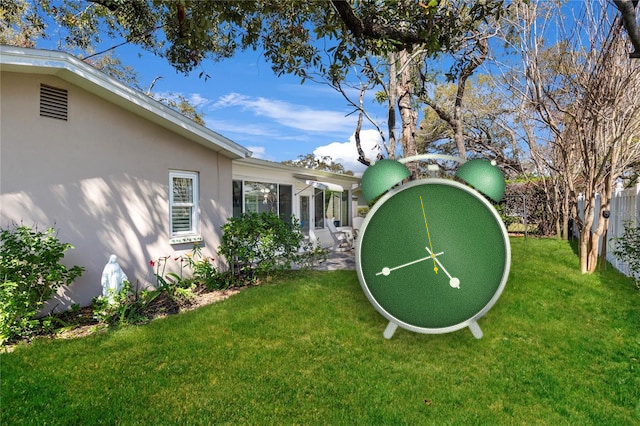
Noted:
4:41:58
